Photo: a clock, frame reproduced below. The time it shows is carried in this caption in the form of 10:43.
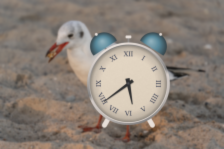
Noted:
5:39
